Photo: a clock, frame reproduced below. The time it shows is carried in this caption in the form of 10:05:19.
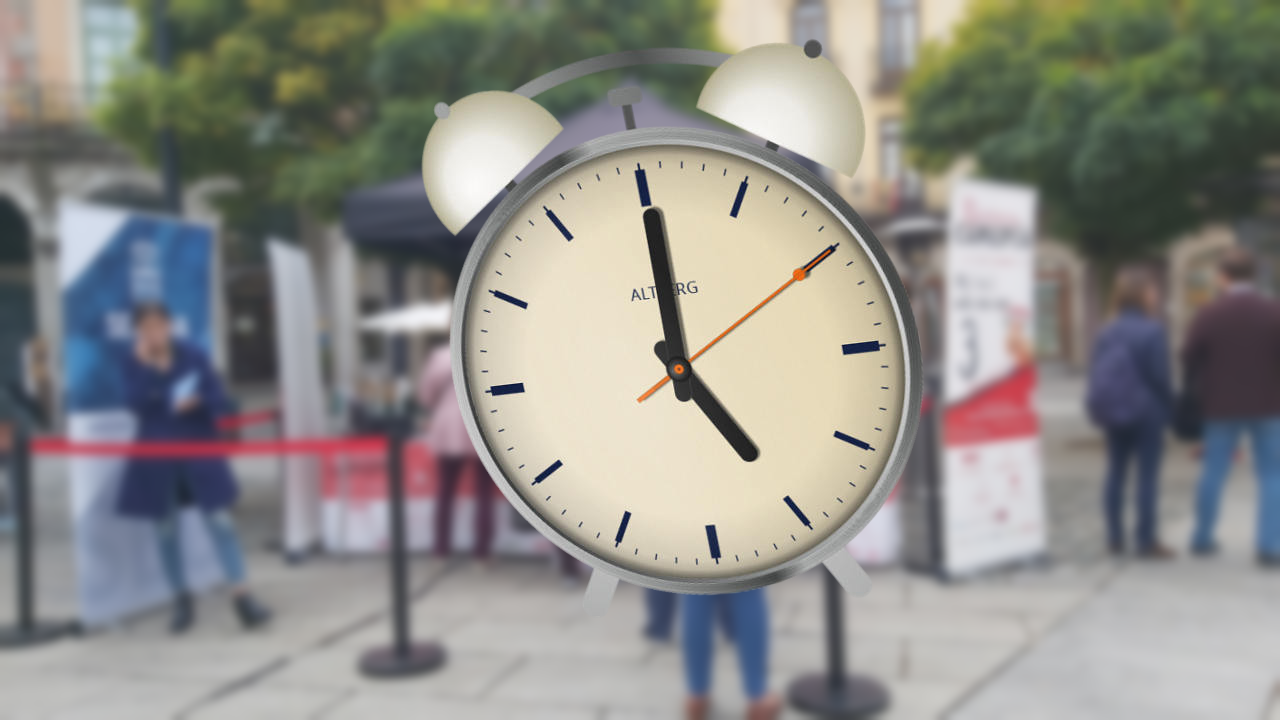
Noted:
5:00:10
